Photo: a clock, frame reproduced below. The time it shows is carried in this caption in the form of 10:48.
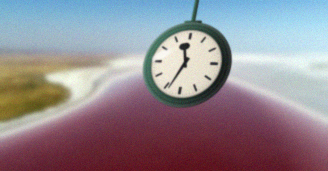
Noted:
11:34
